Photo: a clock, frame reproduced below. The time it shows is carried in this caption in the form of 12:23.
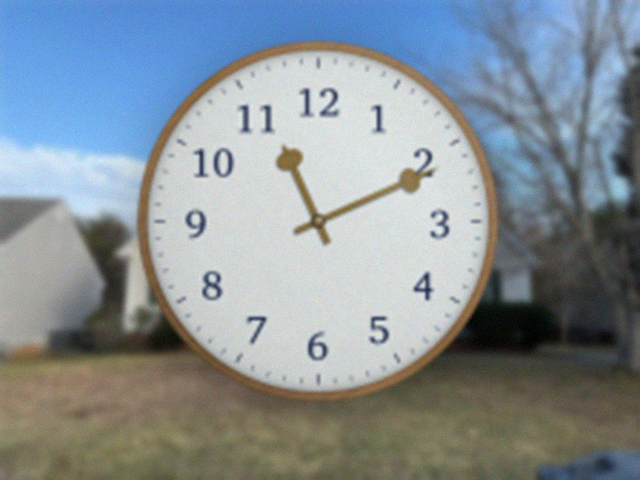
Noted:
11:11
